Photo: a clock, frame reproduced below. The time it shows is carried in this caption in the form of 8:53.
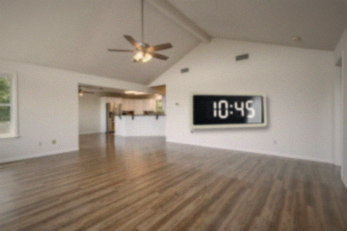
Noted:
10:45
